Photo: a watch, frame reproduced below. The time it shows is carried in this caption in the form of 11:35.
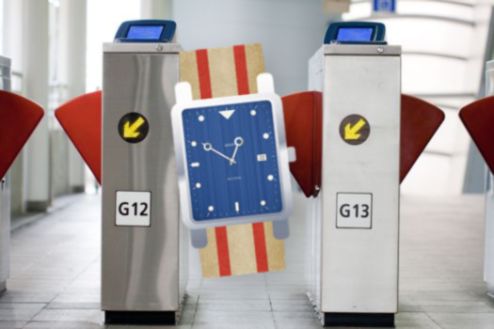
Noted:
12:51
